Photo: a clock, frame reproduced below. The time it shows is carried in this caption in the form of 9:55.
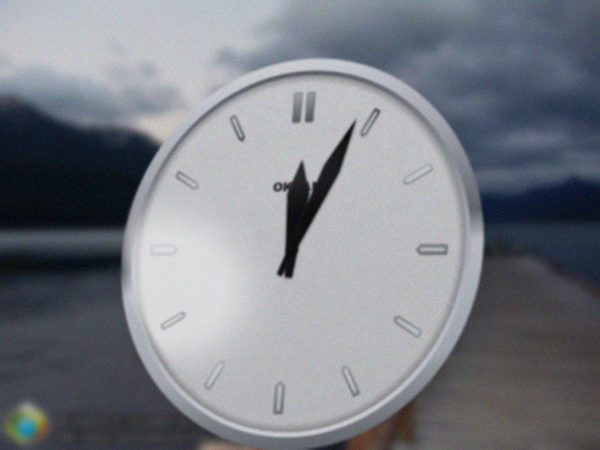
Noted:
12:04
